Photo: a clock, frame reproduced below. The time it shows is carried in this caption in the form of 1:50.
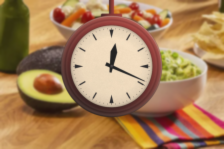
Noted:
12:19
